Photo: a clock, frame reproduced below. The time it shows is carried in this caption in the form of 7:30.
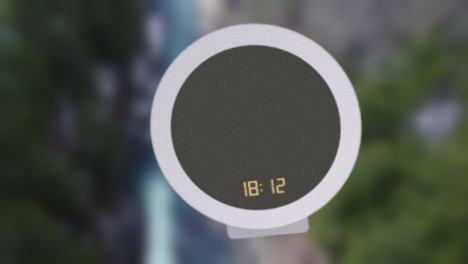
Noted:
18:12
